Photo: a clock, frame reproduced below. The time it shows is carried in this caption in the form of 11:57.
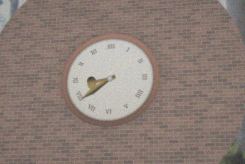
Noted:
8:39
